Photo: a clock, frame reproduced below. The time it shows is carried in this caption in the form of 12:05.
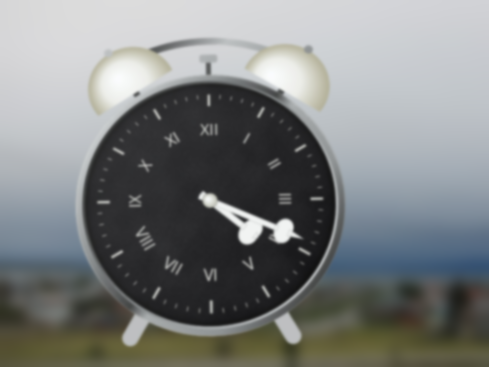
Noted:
4:19
